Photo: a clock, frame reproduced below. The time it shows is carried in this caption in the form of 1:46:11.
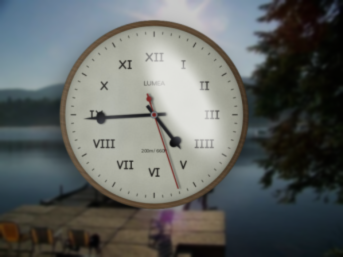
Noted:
4:44:27
